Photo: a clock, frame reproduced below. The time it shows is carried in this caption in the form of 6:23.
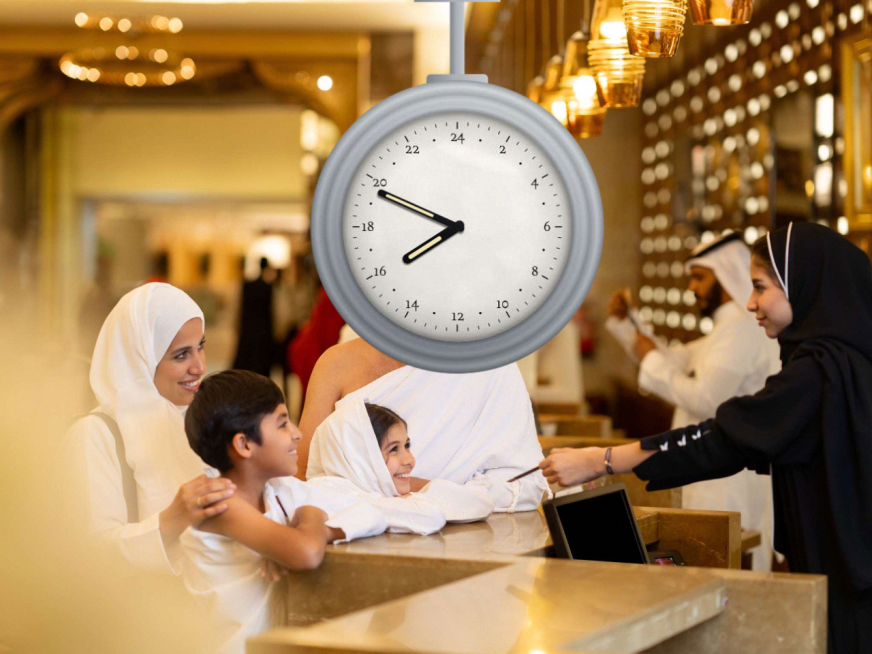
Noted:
15:49
